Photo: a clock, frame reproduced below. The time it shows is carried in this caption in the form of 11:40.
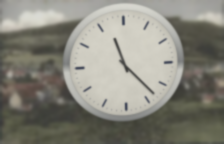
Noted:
11:23
